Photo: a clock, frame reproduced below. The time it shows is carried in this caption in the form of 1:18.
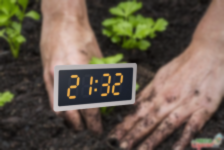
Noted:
21:32
